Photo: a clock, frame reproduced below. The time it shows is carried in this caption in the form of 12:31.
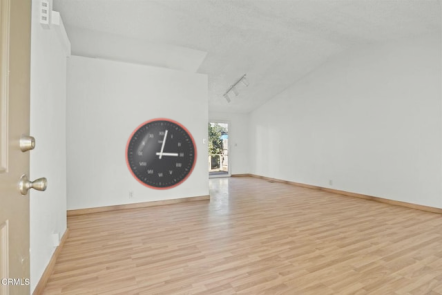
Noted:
3:02
